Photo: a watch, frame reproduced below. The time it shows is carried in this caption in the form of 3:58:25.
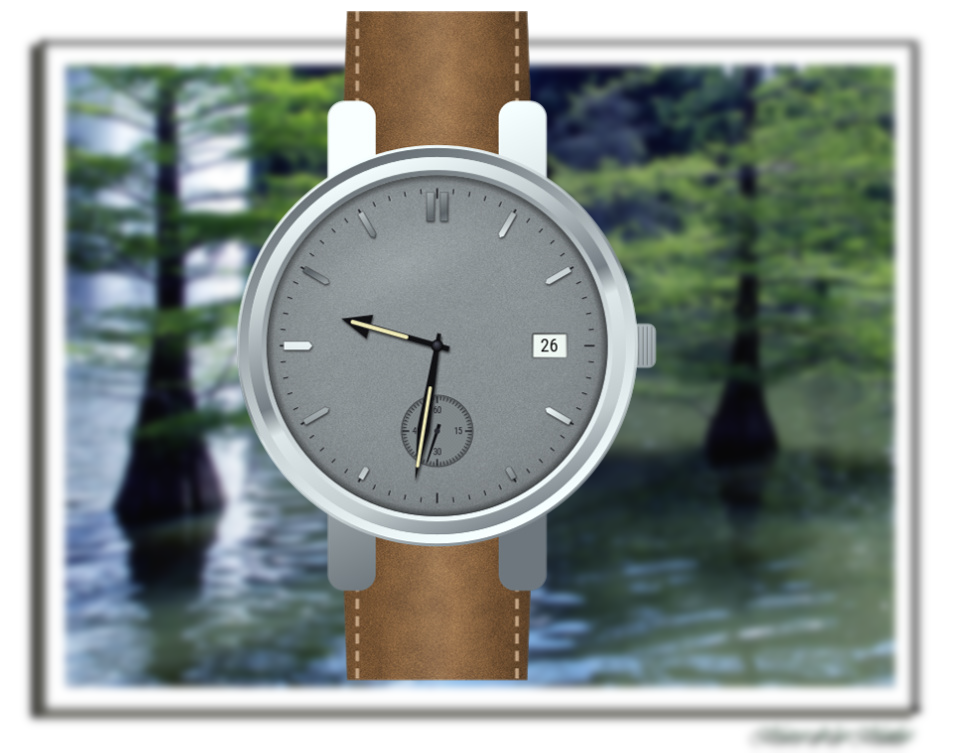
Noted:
9:31:33
